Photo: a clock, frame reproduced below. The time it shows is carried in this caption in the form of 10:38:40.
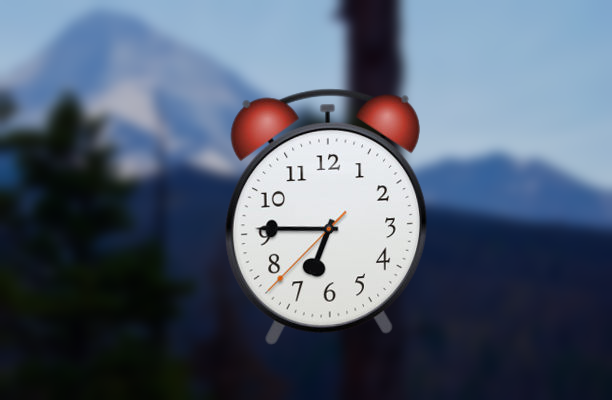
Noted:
6:45:38
